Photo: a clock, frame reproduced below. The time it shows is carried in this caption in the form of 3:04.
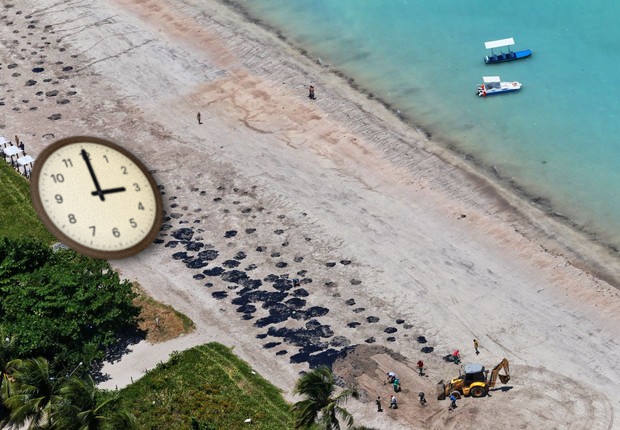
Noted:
3:00
